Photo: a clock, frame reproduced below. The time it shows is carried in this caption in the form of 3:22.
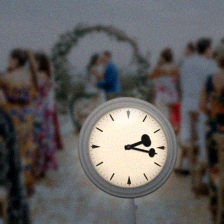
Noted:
2:17
